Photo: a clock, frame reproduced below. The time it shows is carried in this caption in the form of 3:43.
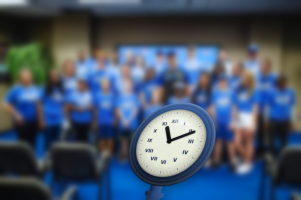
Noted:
11:11
